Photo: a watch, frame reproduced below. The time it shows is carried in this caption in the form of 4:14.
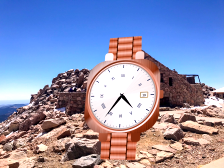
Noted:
4:36
